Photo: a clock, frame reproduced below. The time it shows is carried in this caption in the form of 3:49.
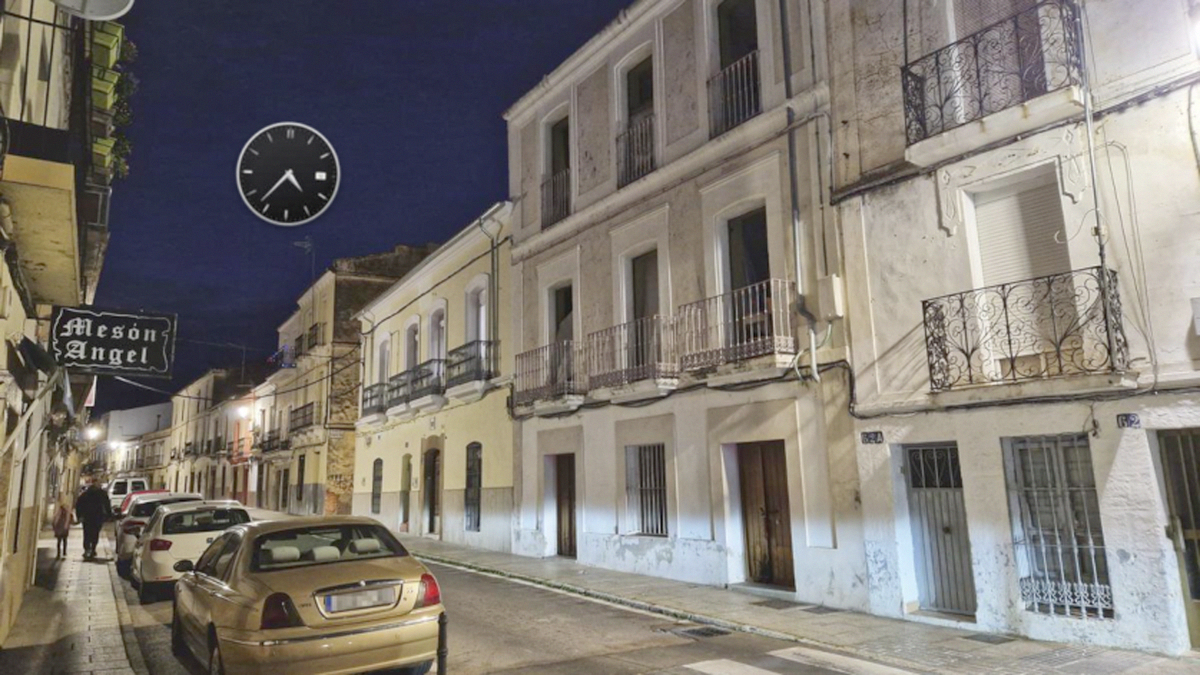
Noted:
4:37
